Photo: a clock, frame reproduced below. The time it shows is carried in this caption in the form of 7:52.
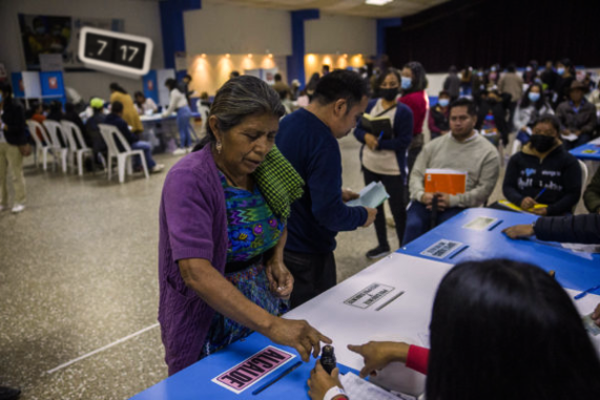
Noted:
7:17
